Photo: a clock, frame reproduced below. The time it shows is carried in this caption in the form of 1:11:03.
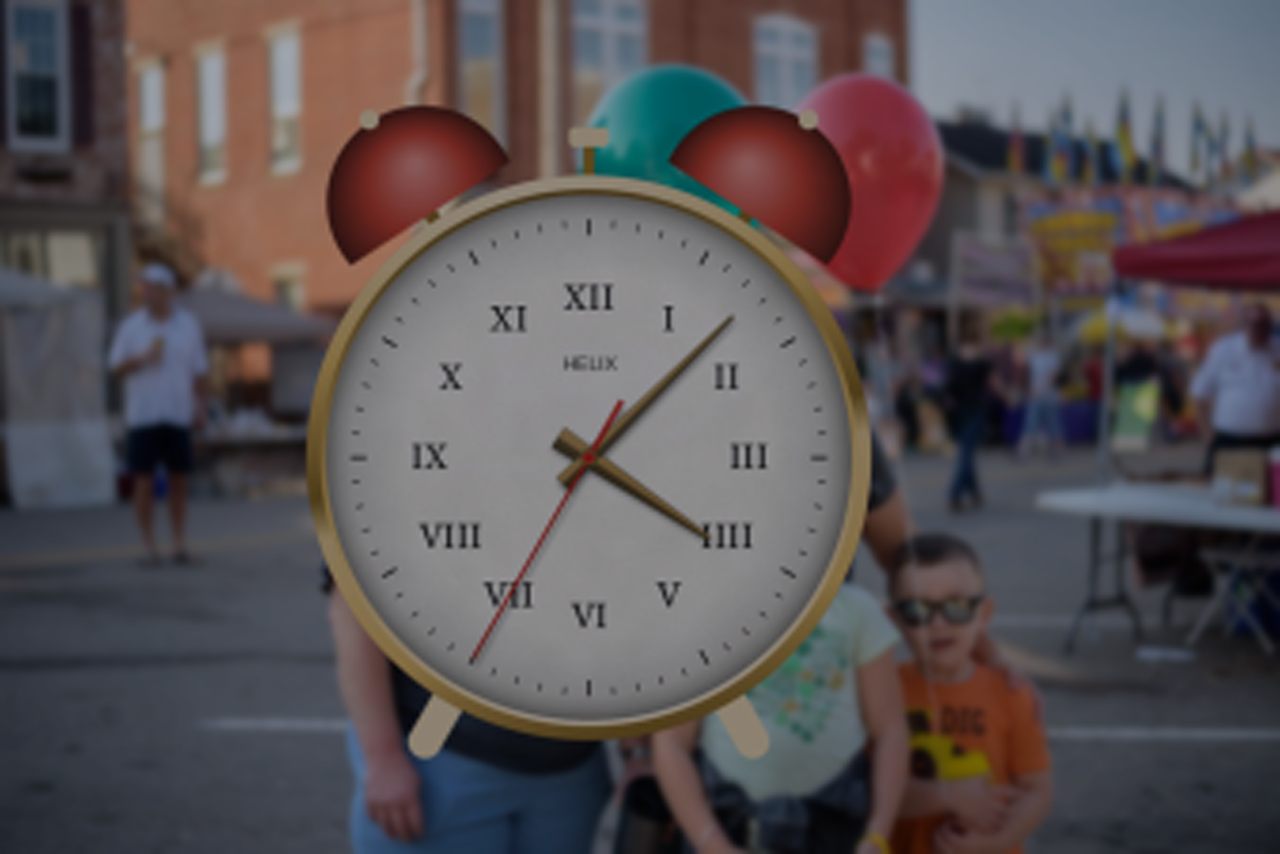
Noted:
4:07:35
